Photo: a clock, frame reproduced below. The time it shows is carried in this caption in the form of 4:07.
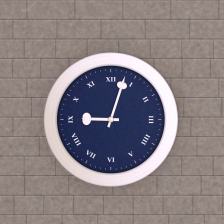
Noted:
9:03
